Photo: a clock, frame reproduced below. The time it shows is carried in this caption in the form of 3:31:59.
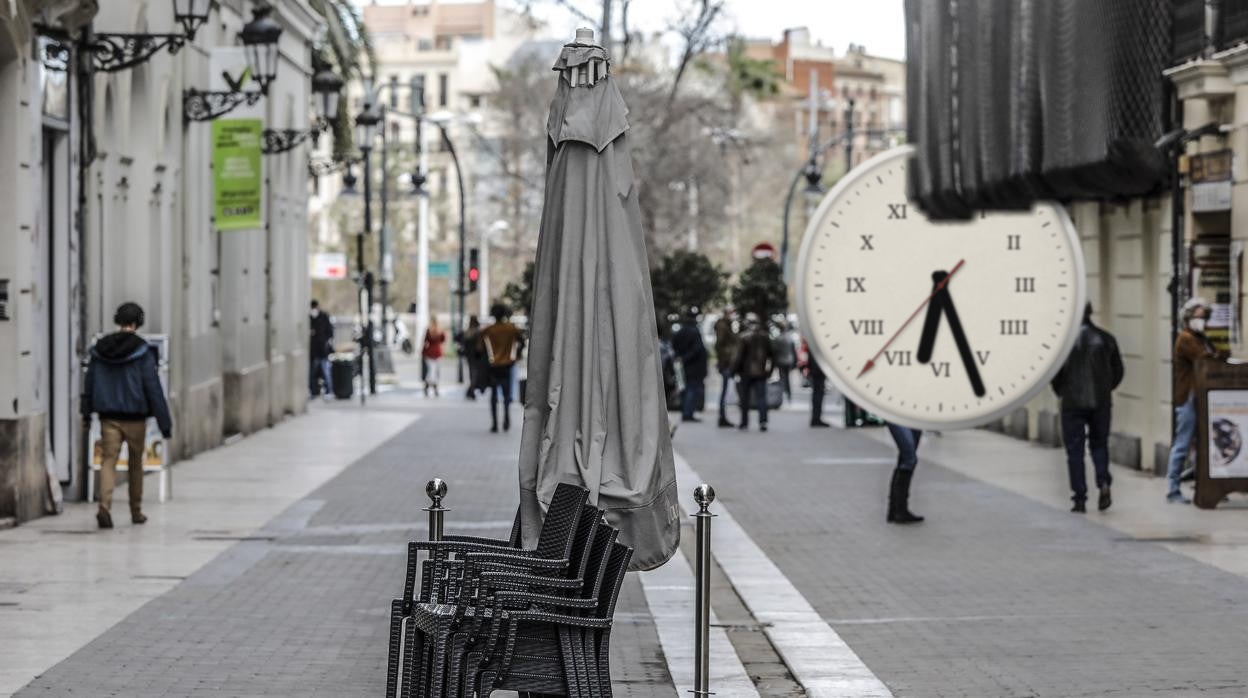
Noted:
6:26:37
